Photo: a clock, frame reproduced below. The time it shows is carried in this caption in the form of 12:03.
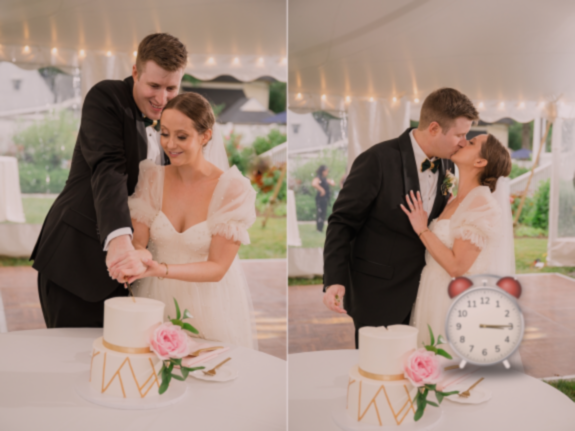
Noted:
3:15
